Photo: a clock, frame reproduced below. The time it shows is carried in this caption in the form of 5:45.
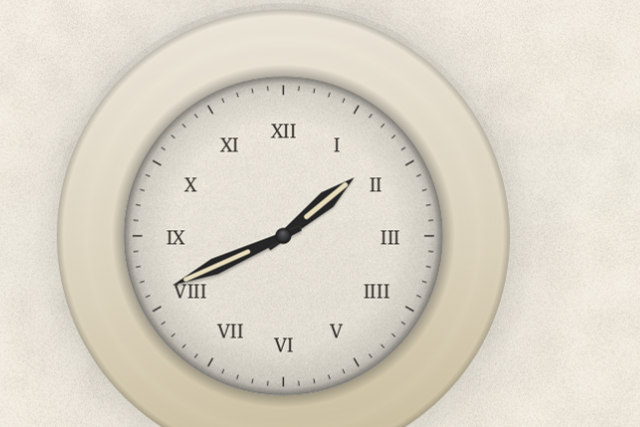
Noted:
1:41
